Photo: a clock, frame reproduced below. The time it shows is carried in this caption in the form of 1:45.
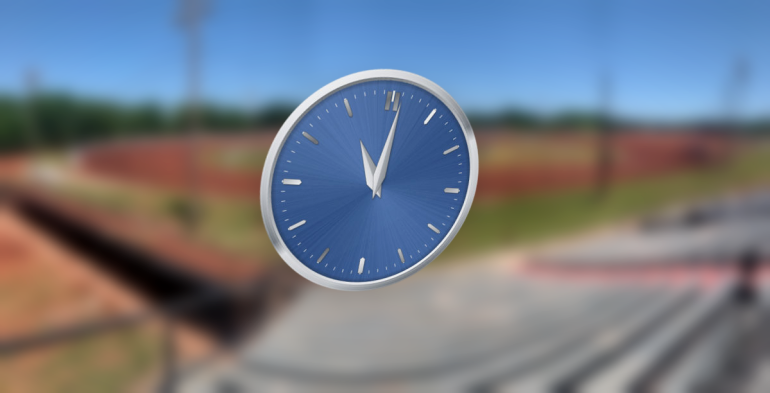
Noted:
11:01
